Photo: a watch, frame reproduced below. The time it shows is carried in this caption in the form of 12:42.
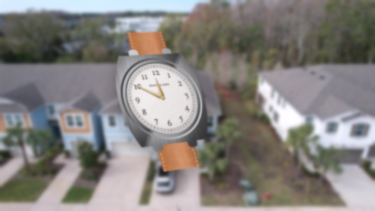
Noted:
11:50
